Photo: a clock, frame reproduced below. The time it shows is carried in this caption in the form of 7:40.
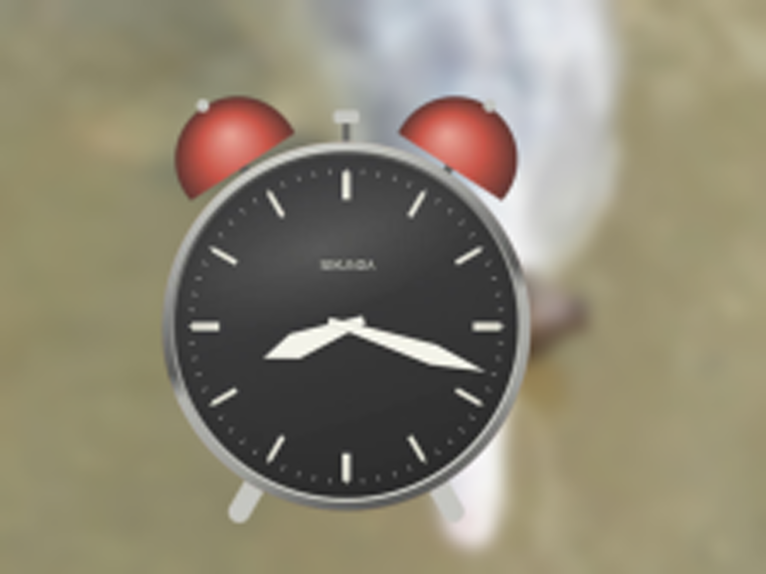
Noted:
8:18
